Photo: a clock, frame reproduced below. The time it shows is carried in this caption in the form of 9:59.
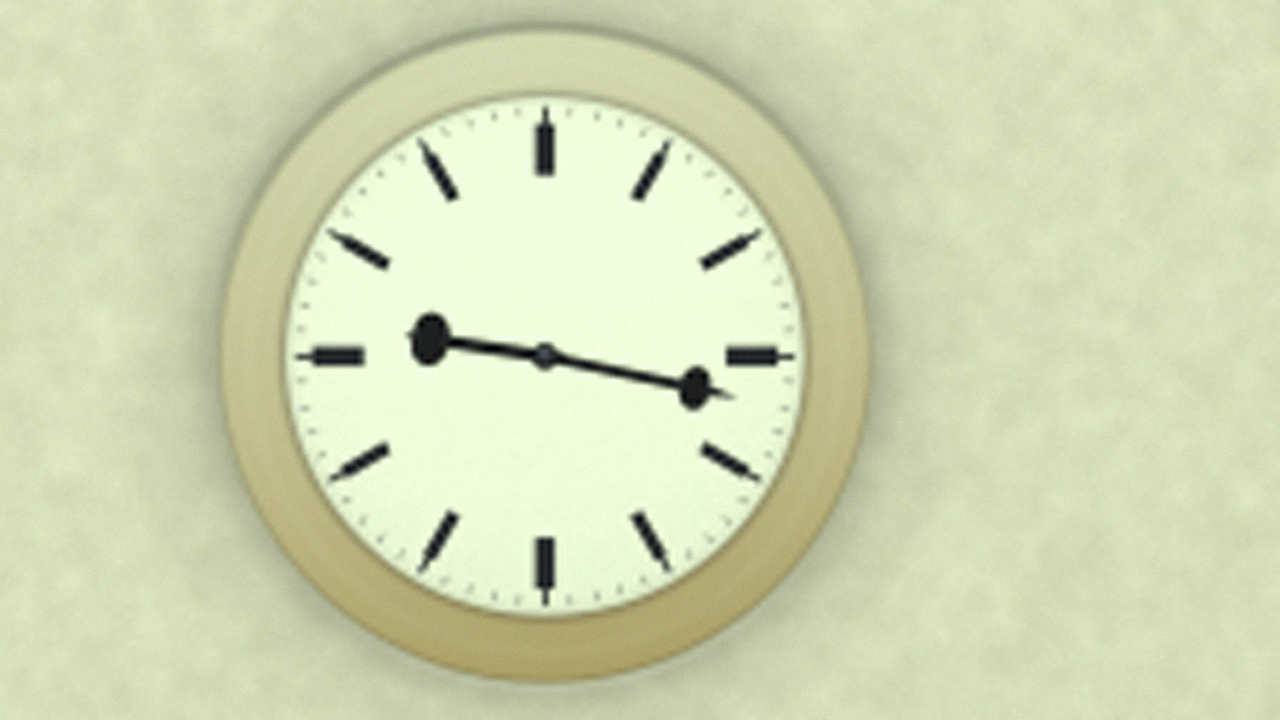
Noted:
9:17
